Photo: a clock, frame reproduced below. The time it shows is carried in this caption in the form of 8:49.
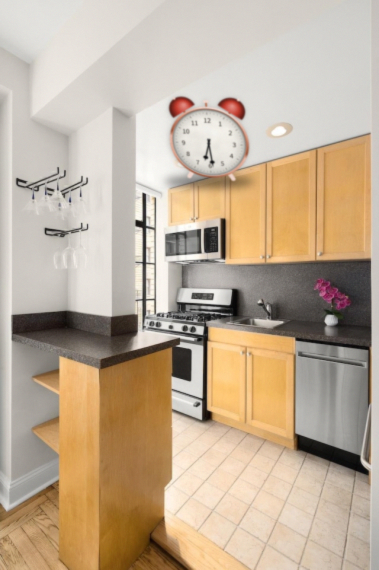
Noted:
6:29
